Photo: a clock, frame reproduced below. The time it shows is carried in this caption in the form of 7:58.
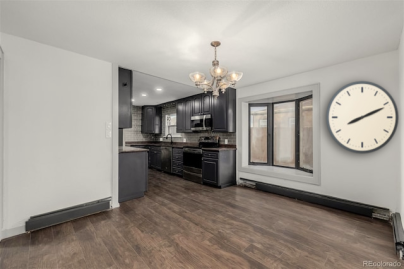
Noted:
8:11
